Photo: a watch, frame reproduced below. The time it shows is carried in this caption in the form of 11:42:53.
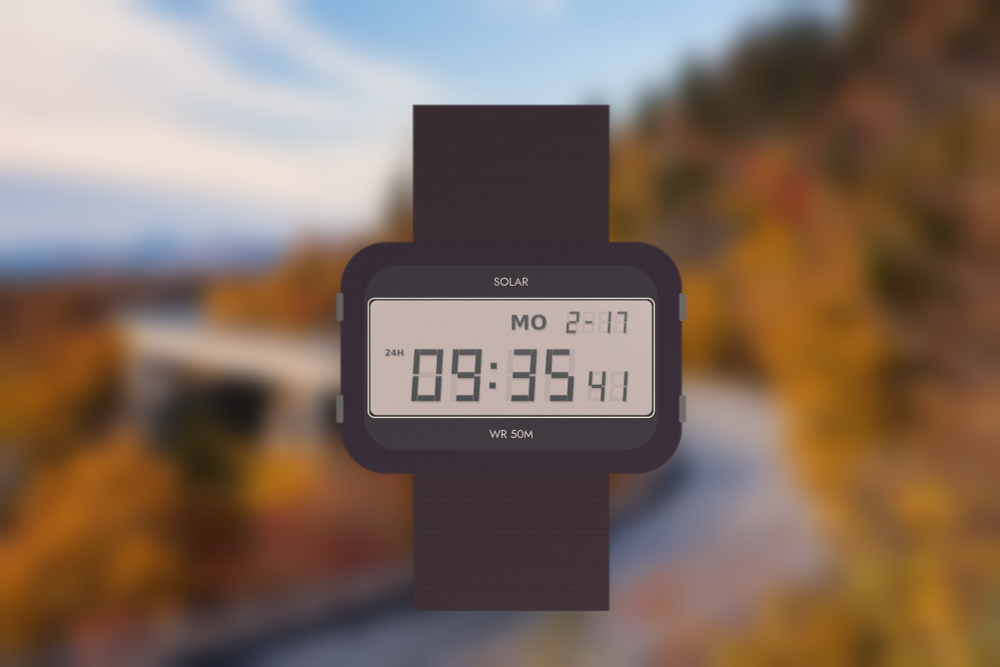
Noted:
9:35:41
